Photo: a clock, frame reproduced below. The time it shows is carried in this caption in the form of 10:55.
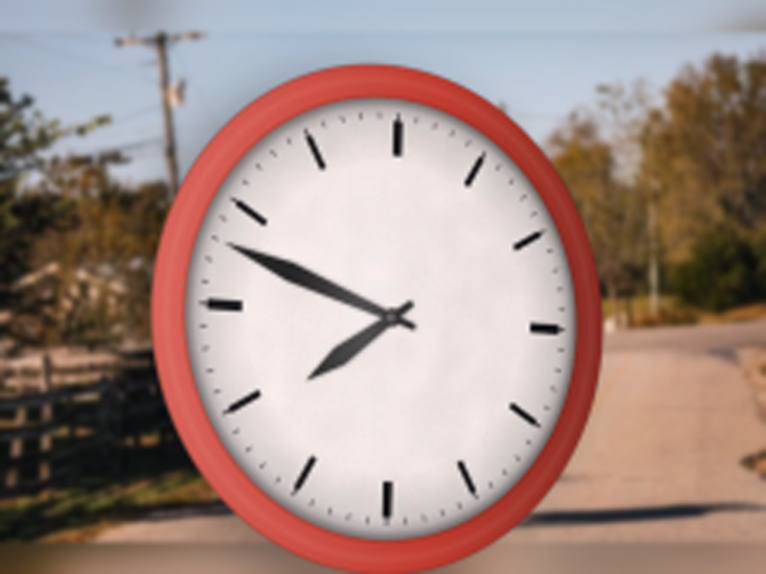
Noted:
7:48
